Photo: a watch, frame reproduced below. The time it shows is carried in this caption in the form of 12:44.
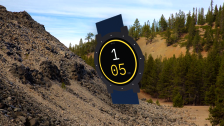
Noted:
1:05
